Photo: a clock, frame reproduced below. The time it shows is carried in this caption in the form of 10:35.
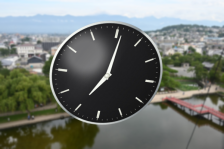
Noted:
7:01
